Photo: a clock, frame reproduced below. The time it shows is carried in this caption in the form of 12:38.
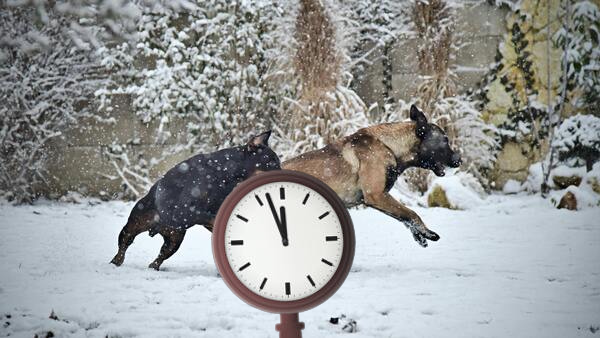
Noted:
11:57
